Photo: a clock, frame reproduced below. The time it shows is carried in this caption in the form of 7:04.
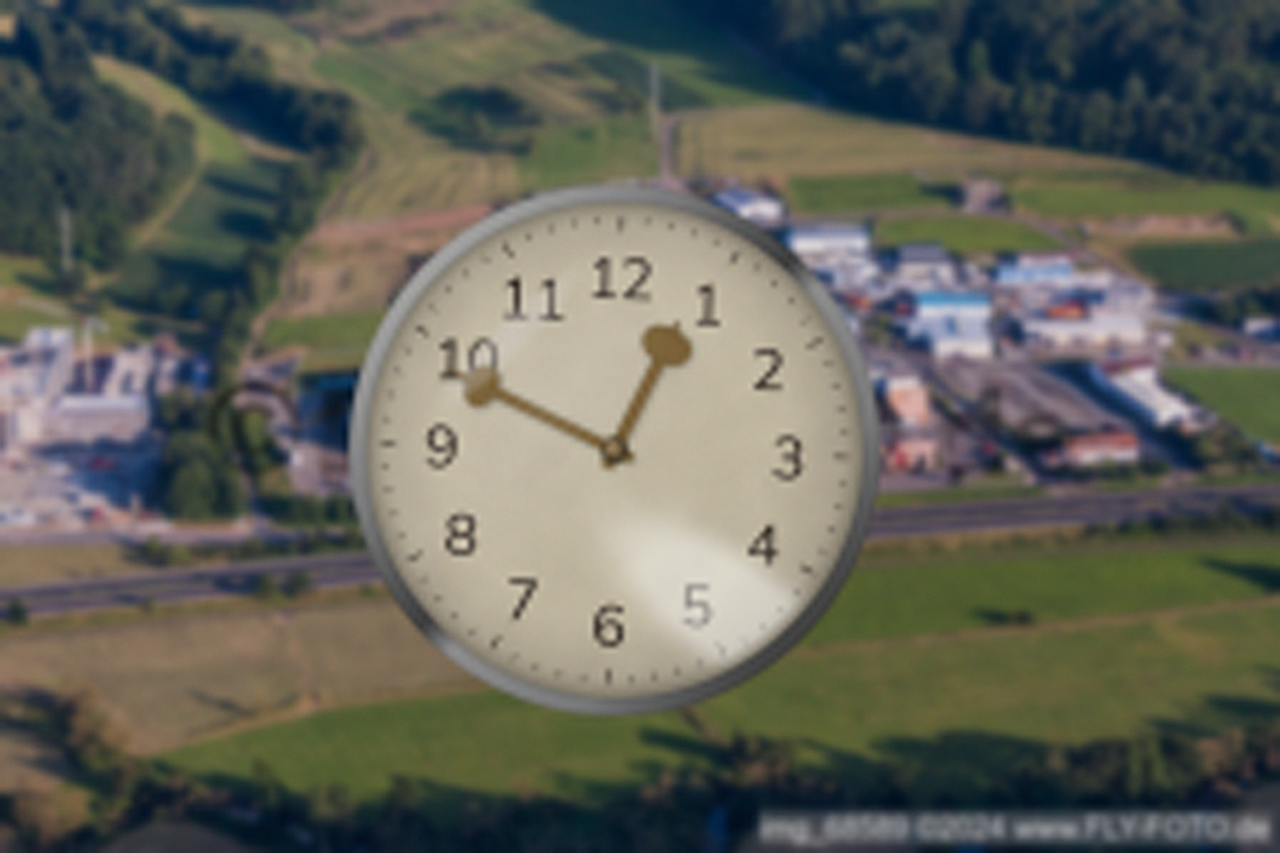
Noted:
12:49
